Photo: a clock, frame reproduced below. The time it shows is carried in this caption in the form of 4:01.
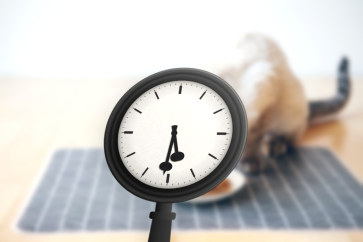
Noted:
5:31
